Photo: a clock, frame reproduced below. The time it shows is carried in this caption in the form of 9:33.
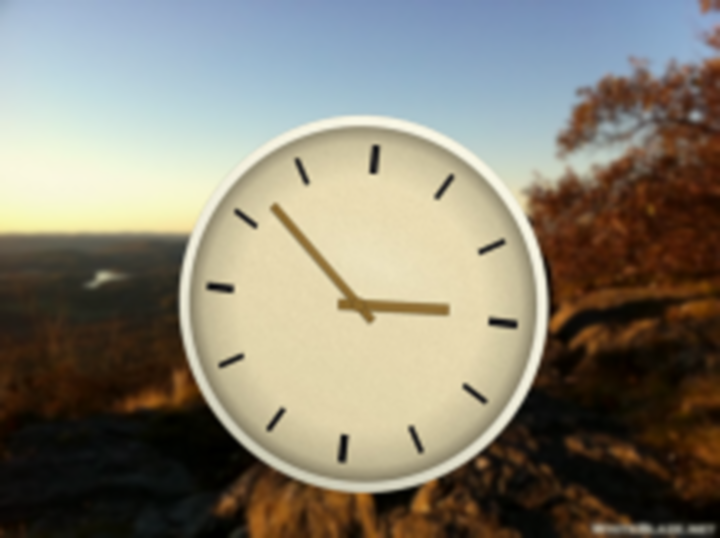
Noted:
2:52
